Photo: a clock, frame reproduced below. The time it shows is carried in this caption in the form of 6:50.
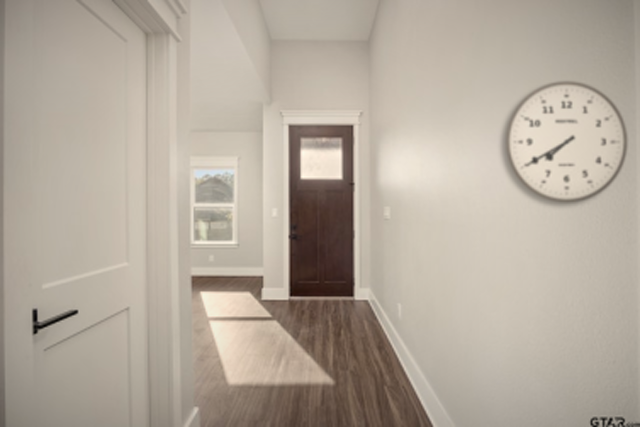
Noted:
7:40
